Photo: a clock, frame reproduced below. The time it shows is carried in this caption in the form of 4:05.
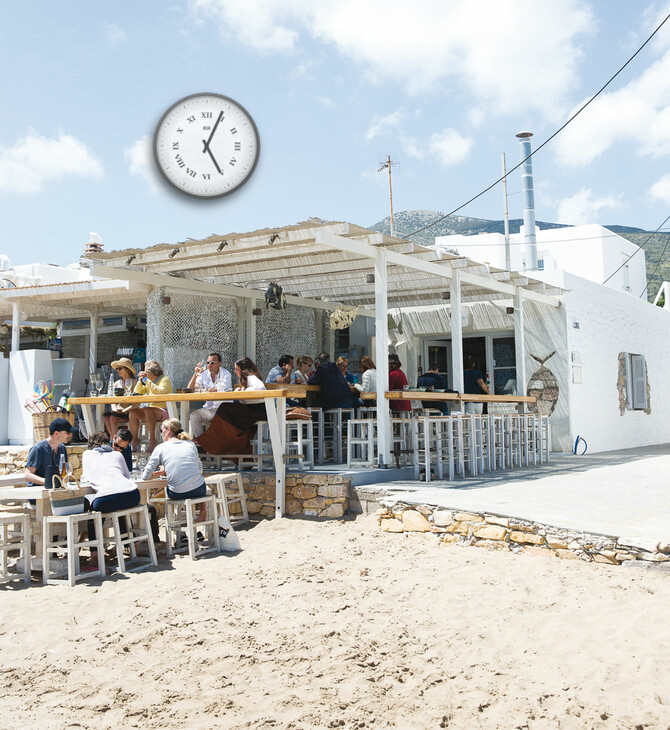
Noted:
5:04
